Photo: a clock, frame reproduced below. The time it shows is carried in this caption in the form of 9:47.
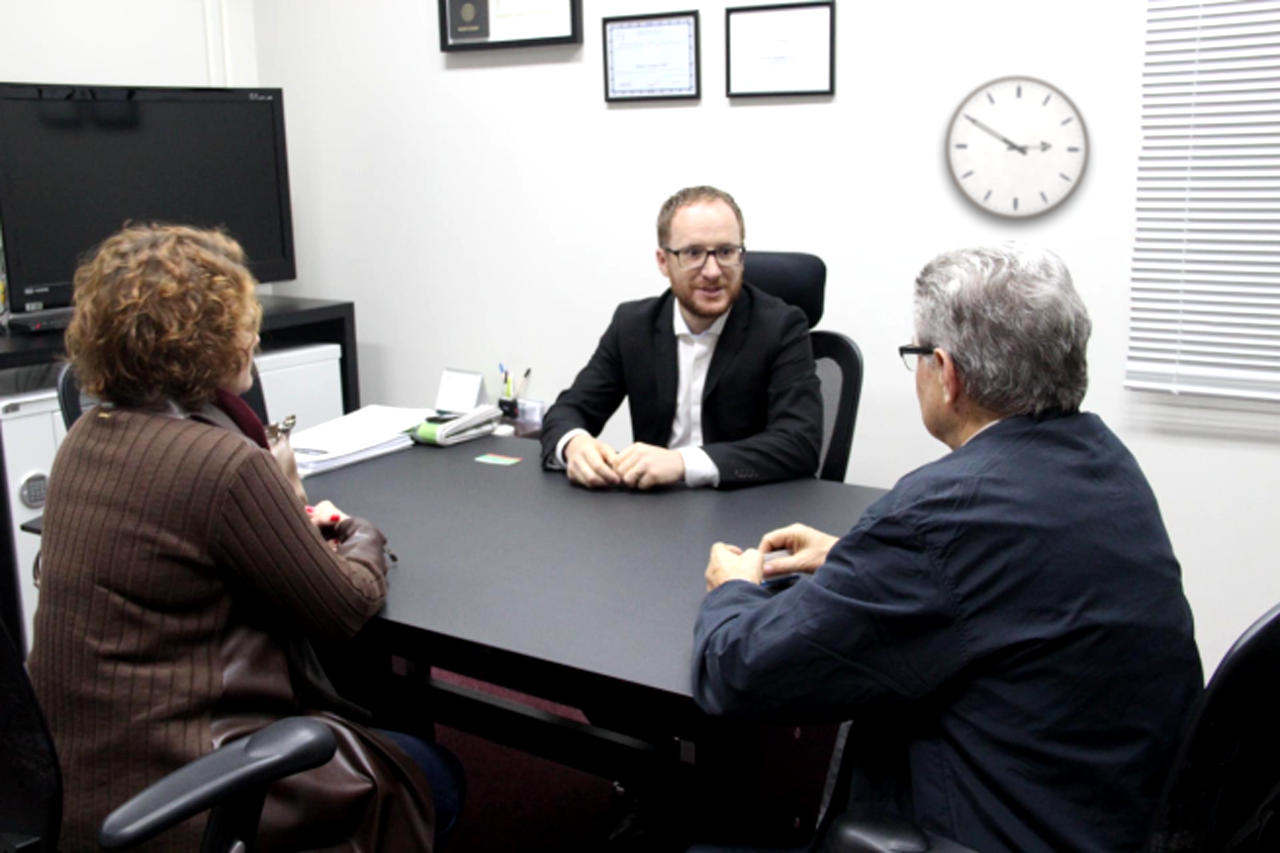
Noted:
2:50
